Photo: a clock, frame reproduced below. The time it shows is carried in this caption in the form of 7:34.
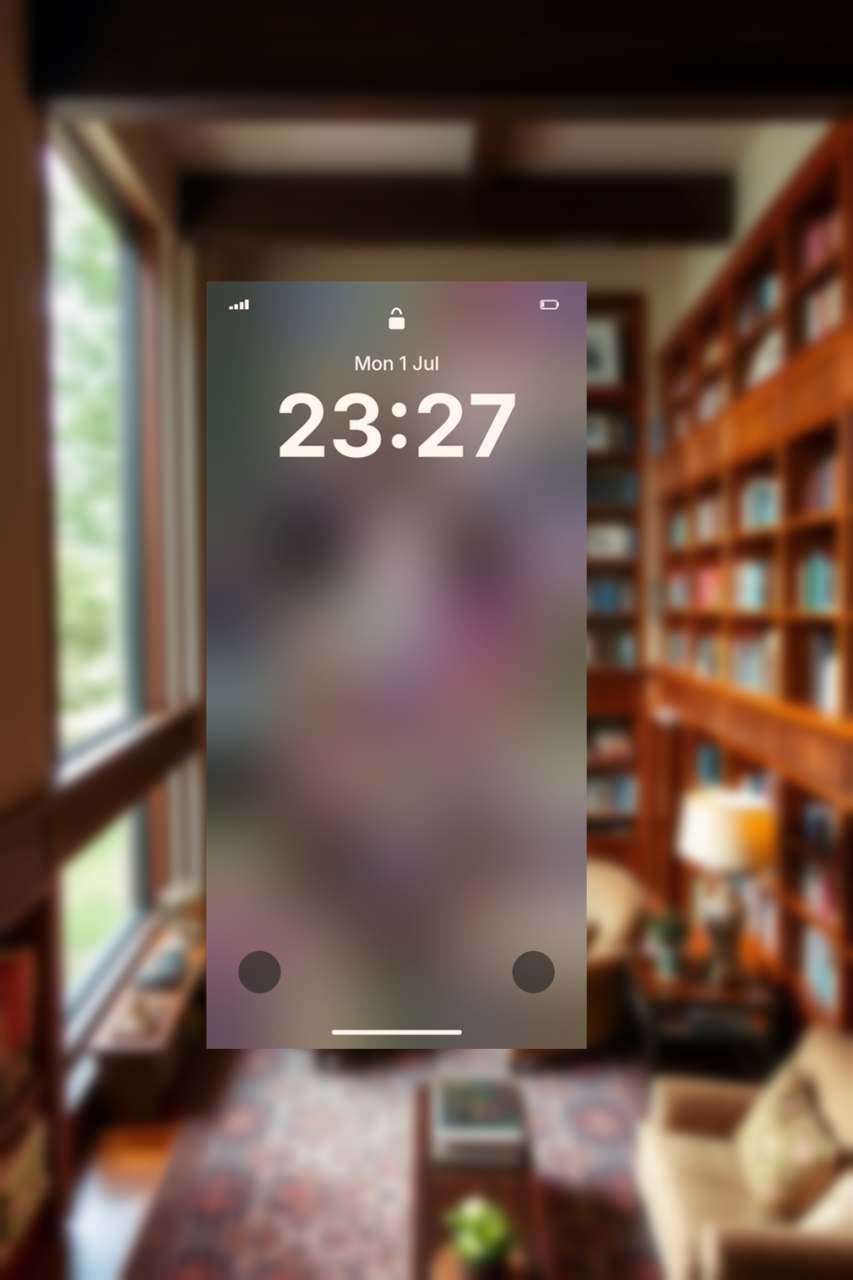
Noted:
23:27
